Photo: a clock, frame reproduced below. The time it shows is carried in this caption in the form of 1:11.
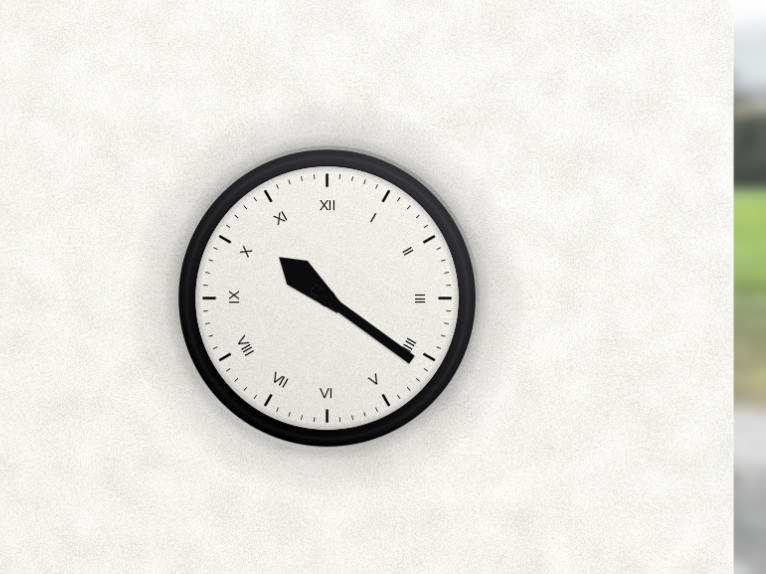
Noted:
10:21
